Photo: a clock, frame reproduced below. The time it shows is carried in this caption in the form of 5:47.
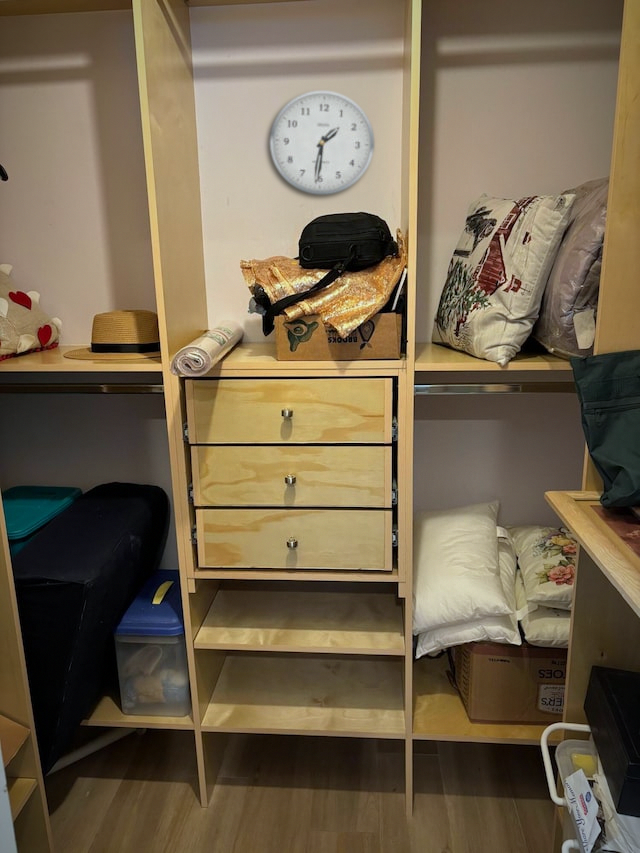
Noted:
1:31
